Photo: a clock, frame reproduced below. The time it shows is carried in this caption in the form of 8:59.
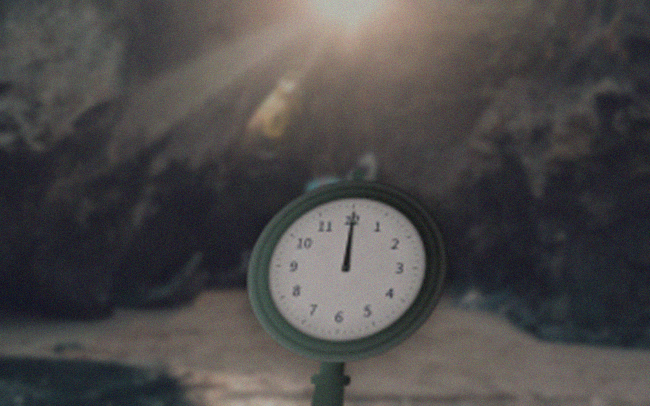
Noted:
12:00
